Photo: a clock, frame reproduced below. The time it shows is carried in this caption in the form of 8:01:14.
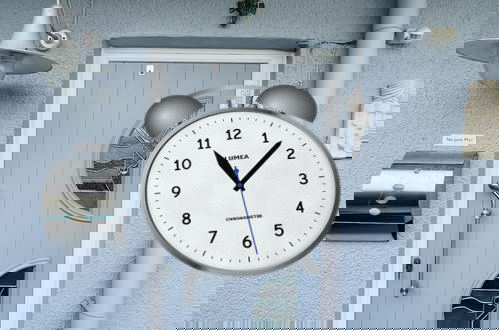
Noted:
11:07:29
